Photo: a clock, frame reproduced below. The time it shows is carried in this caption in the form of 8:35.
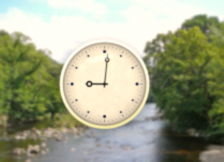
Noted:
9:01
